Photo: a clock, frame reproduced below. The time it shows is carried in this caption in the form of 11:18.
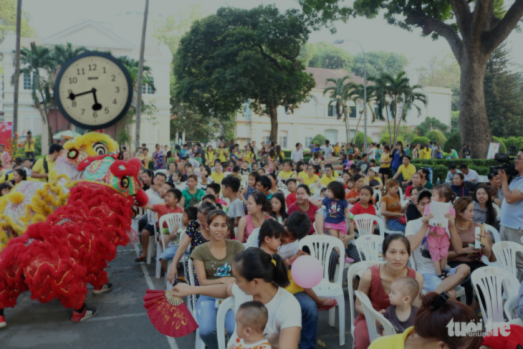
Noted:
5:43
